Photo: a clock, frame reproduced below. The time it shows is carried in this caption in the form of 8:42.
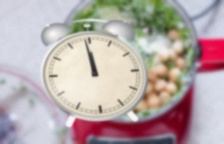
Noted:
11:59
